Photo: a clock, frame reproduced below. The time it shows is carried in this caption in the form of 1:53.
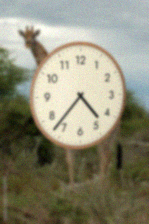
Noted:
4:37
